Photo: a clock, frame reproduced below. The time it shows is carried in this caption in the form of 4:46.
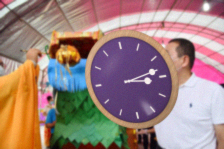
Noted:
3:13
